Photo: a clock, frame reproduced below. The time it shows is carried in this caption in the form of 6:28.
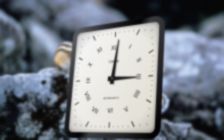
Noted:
3:01
